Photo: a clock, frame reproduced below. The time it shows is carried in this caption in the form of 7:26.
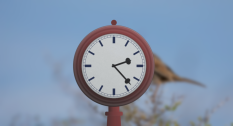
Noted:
2:23
